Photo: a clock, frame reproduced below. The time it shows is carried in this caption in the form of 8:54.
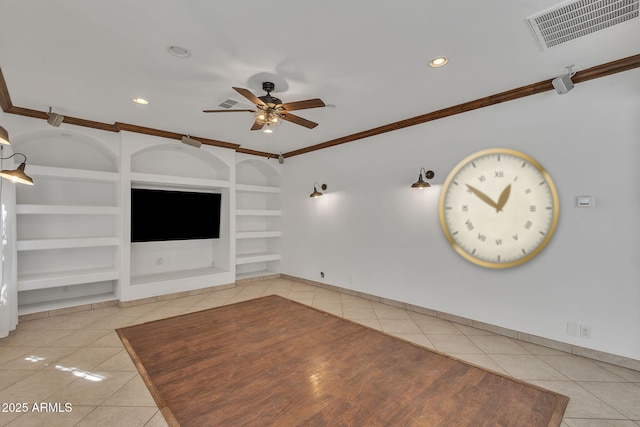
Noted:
12:51
